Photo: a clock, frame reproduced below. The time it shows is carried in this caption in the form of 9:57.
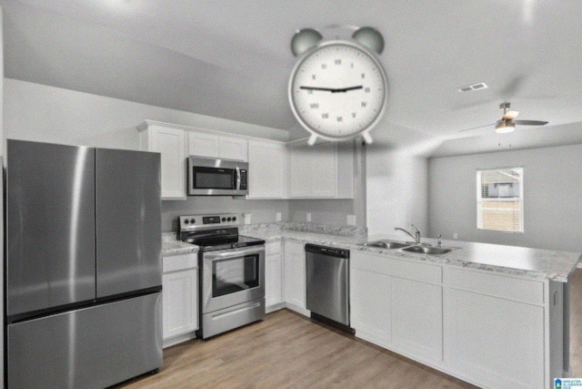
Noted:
2:46
